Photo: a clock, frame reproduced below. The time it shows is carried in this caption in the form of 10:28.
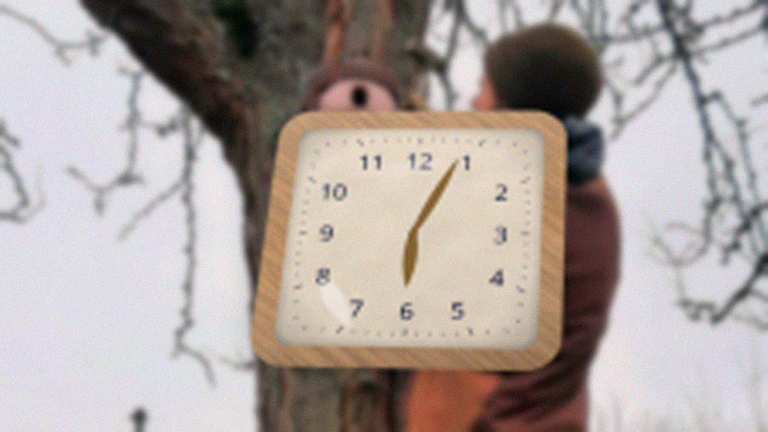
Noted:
6:04
